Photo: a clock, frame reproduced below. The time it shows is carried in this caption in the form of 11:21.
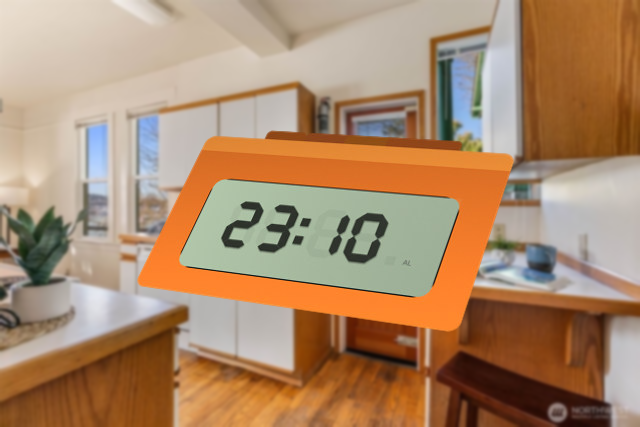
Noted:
23:10
